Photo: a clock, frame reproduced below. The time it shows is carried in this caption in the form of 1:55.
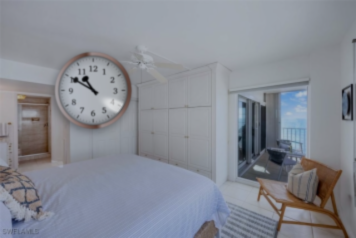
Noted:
10:50
